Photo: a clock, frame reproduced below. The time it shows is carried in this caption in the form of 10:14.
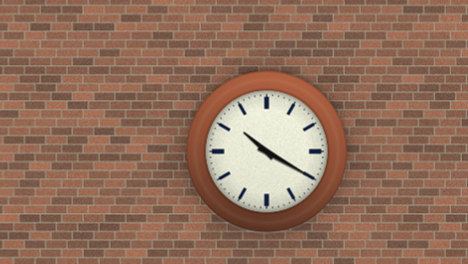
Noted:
10:20
